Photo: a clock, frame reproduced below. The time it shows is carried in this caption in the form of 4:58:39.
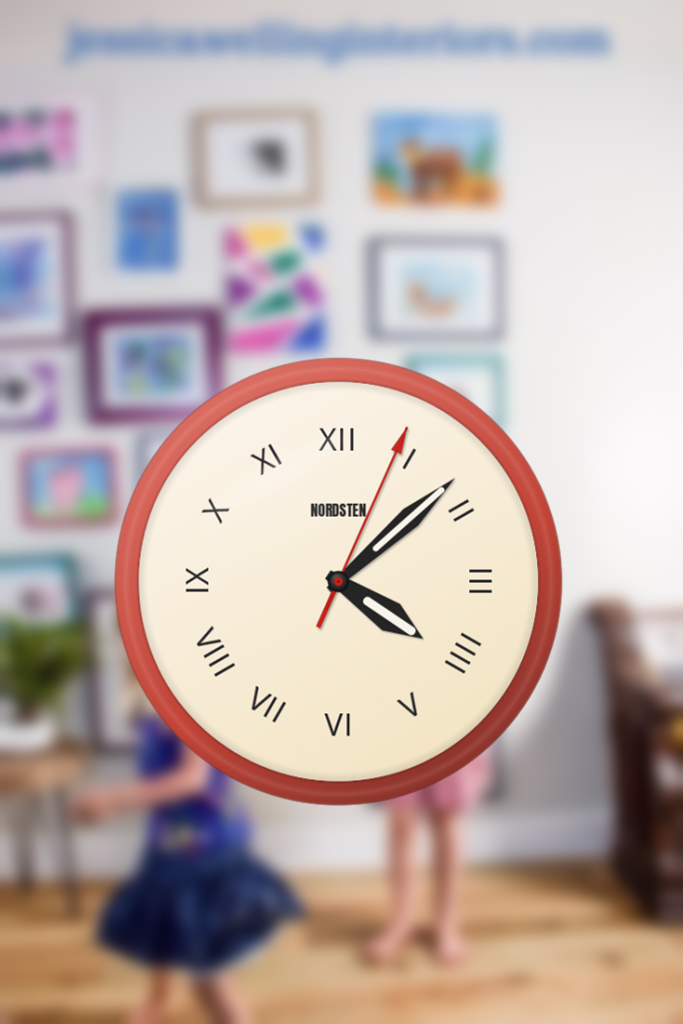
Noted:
4:08:04
